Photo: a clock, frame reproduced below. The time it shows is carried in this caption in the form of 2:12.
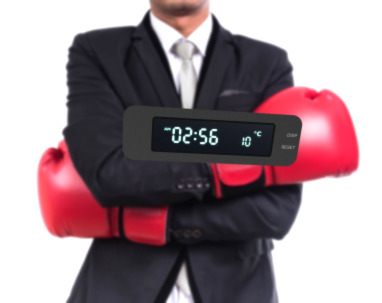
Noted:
2:56
